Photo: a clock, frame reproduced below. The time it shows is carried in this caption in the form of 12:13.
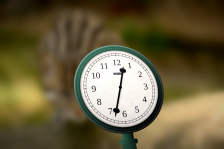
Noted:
12:33
